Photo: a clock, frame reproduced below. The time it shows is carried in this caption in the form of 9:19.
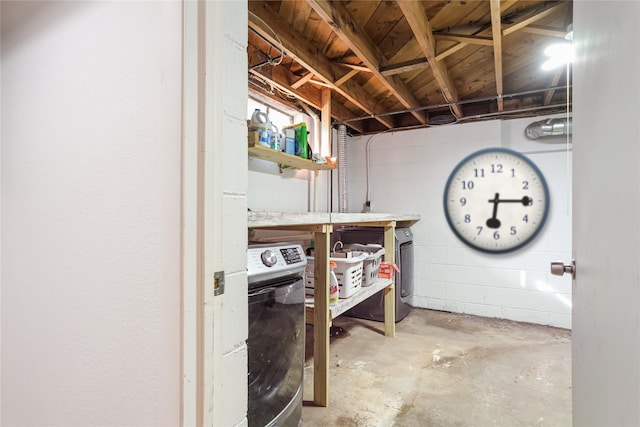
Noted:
6:15
